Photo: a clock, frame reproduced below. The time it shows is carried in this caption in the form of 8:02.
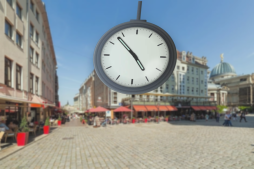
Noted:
4:53
